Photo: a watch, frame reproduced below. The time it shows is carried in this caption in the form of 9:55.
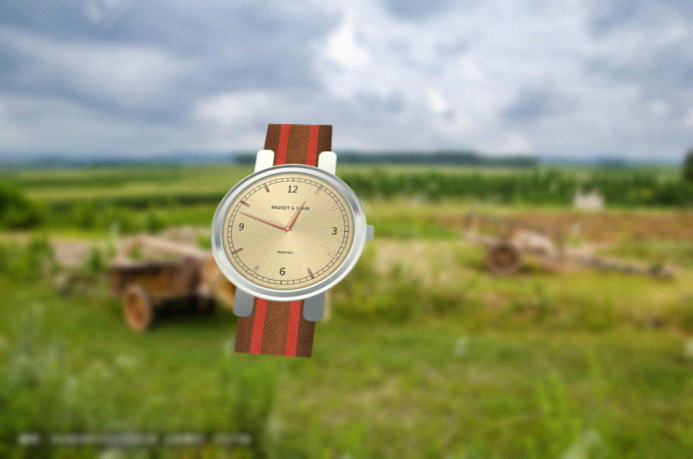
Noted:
12:48
